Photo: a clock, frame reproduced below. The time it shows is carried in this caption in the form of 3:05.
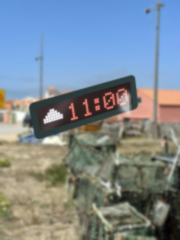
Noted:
11:00
